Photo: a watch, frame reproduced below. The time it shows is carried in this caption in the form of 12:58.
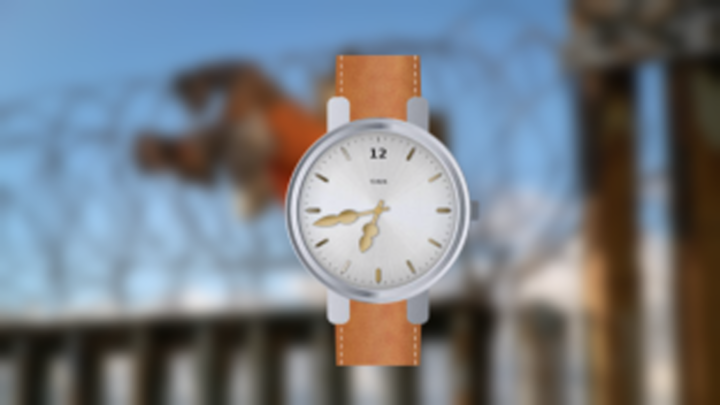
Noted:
6:43
